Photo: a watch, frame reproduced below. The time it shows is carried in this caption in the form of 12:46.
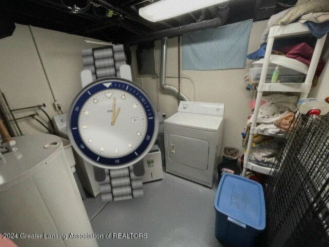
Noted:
1:02
